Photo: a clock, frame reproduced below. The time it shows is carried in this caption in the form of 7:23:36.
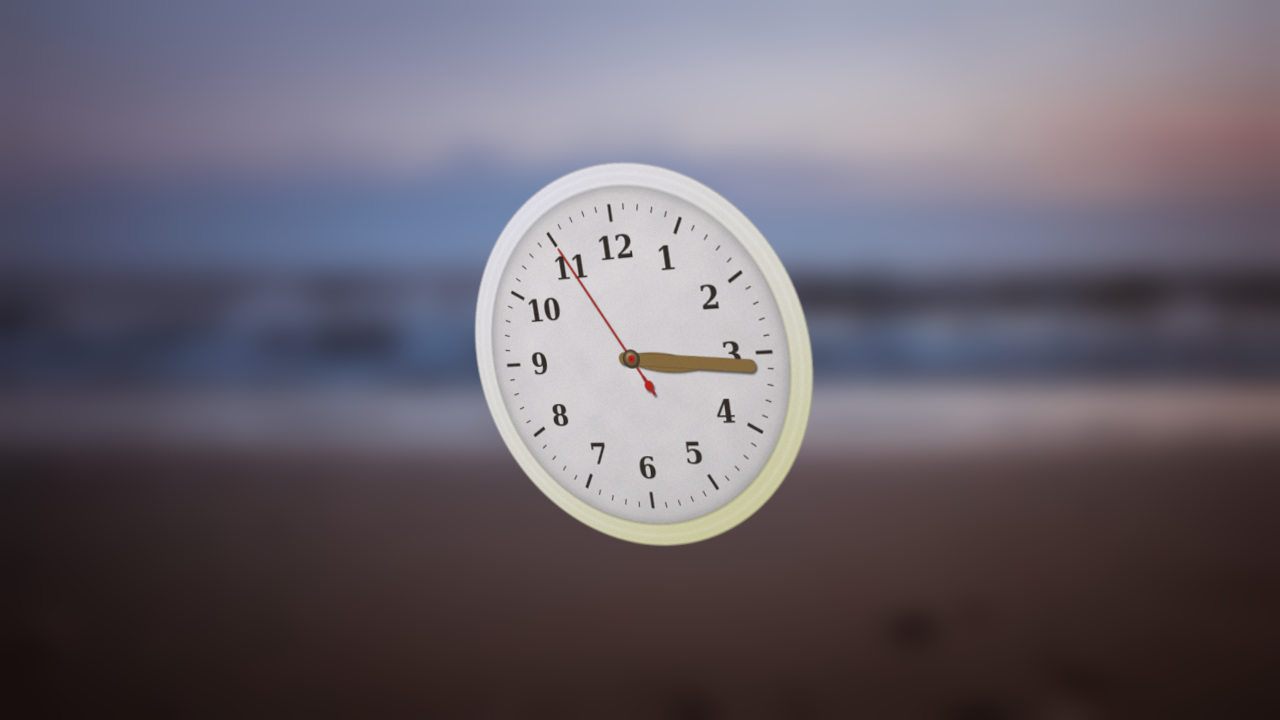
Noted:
3:15:55
